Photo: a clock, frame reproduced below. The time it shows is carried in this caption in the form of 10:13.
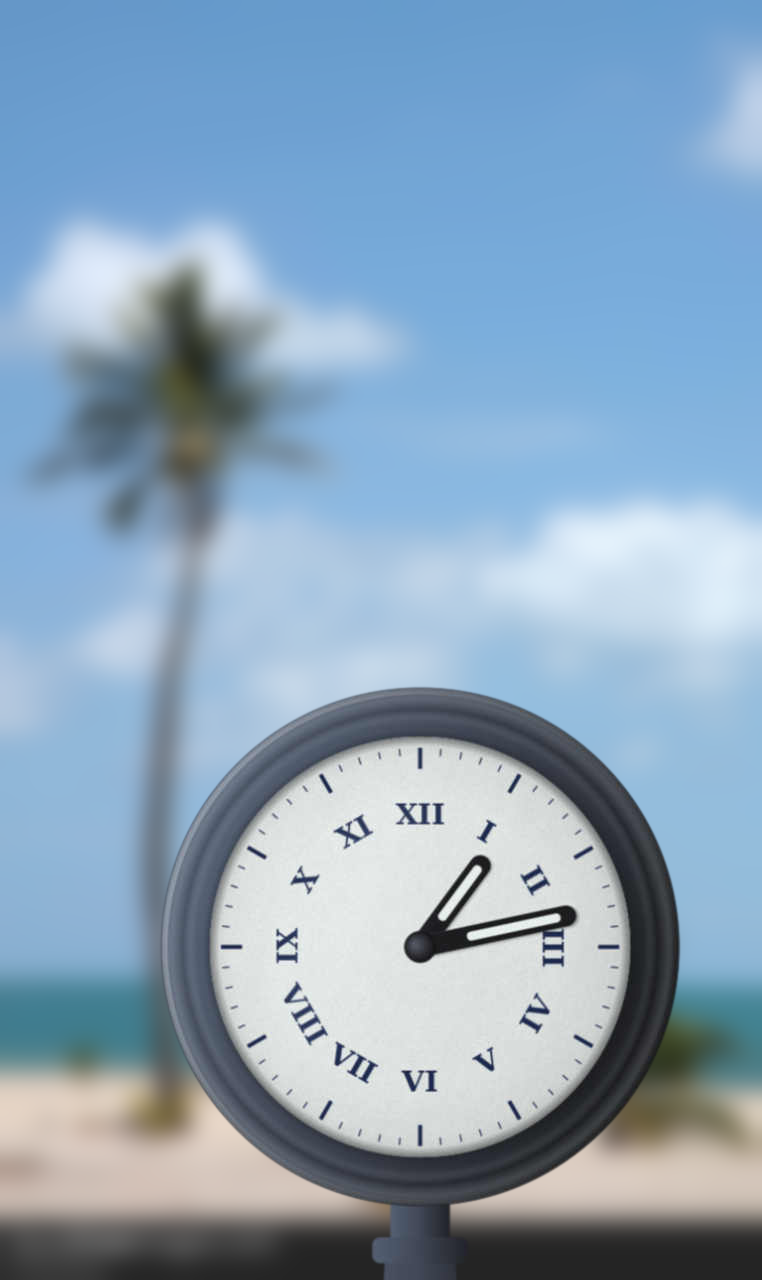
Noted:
1:13
